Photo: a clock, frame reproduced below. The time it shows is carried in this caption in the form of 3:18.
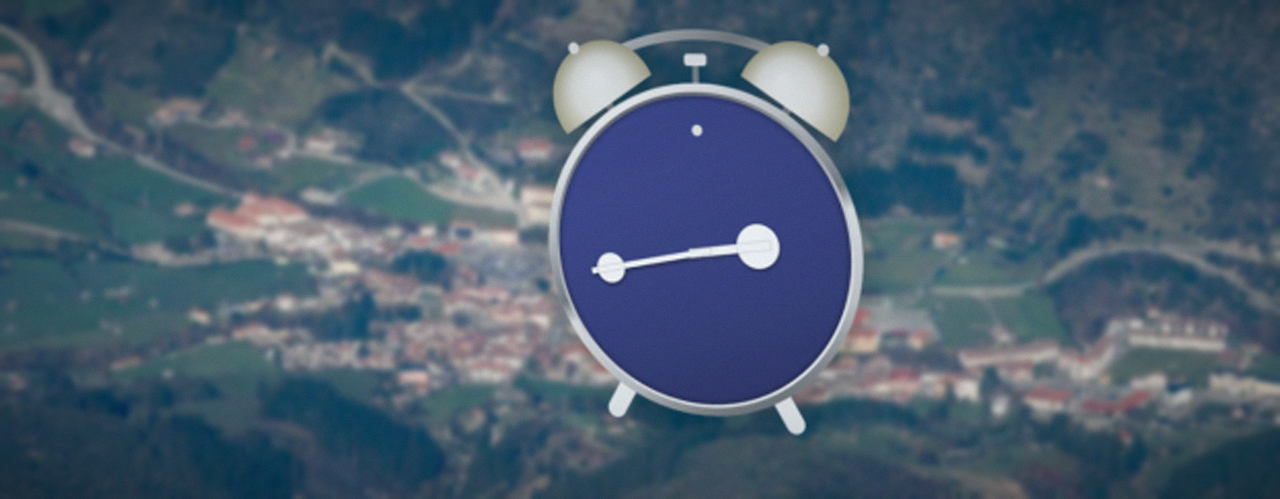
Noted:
2:43
